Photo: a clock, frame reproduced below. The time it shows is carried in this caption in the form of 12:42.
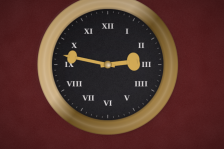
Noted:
2:47
